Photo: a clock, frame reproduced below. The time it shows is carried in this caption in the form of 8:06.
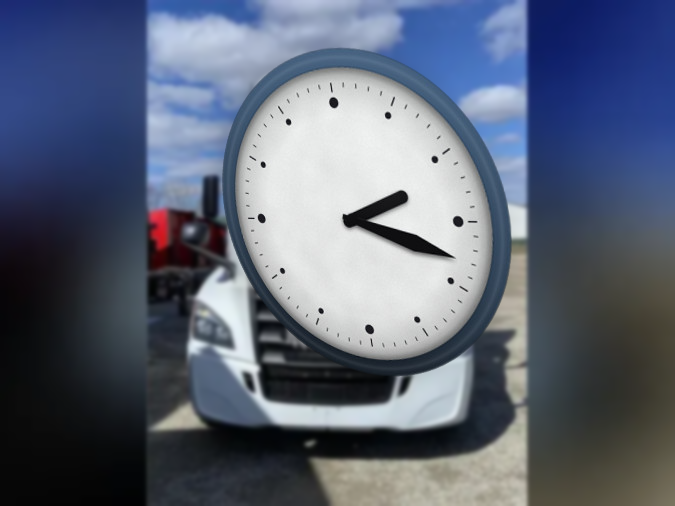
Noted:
2:18
